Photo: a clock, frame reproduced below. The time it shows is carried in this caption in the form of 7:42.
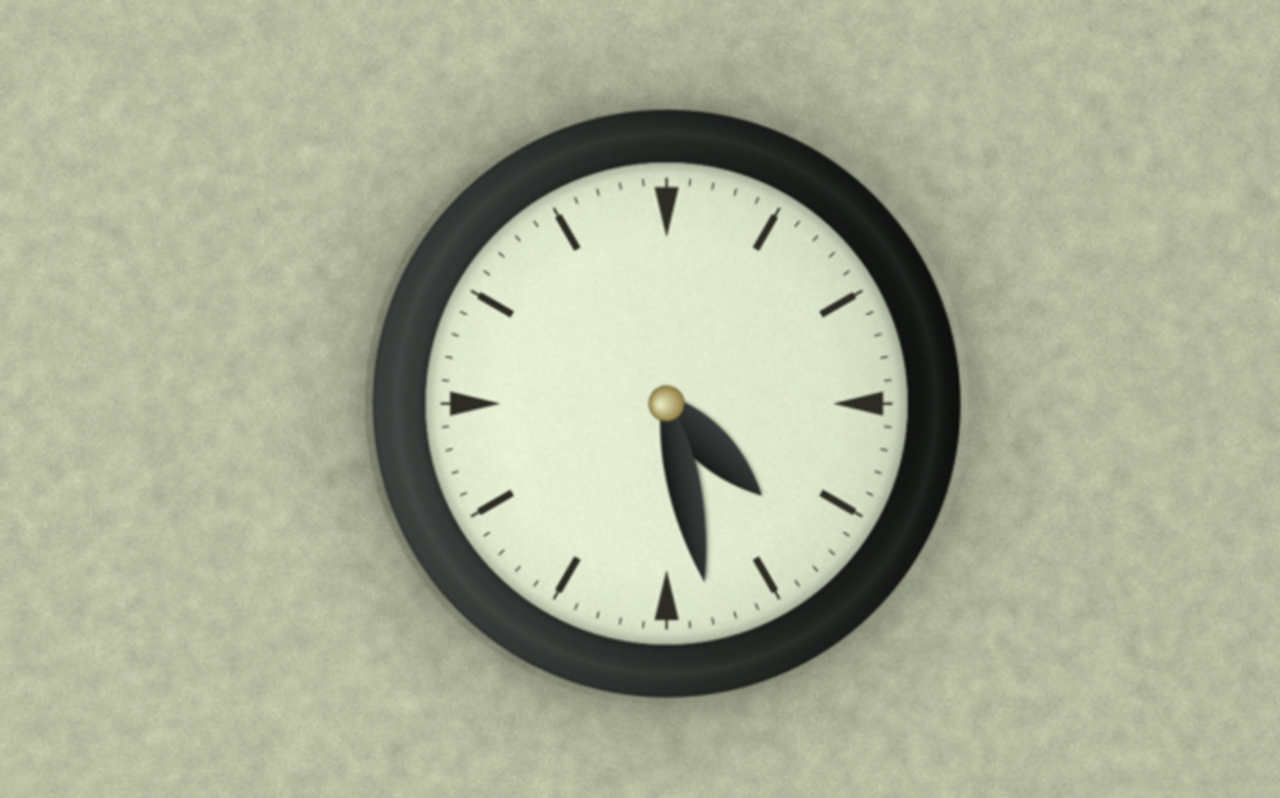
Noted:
4:28
